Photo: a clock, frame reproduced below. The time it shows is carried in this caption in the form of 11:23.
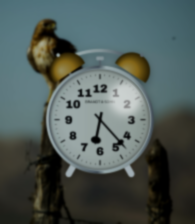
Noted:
6:23
